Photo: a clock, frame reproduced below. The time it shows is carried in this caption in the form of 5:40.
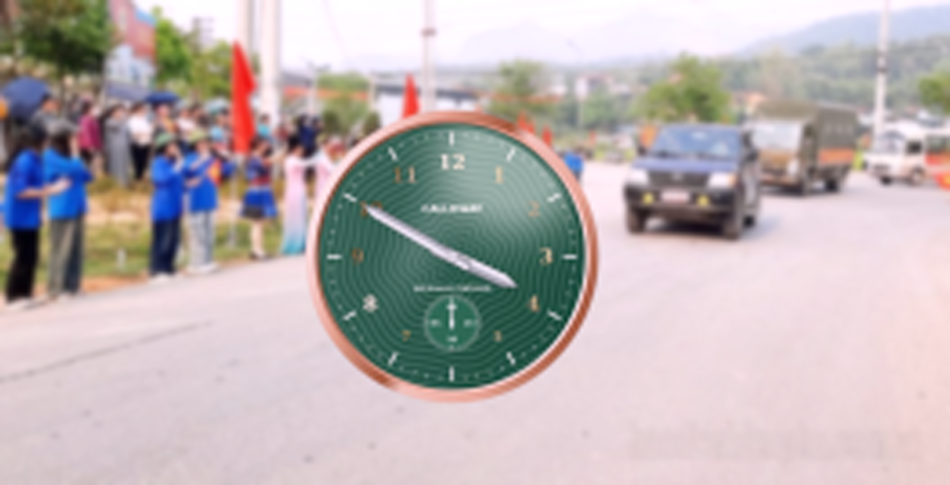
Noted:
3:50
